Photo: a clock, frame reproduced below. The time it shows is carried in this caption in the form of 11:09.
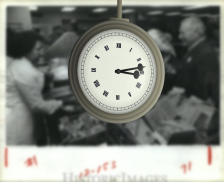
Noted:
3:13
